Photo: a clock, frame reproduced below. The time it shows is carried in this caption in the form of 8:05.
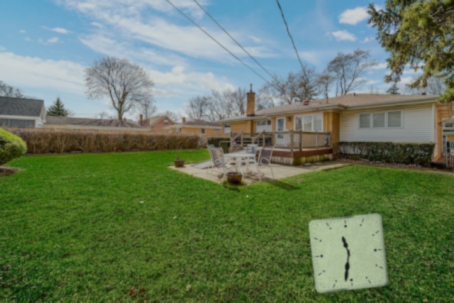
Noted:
11:32
